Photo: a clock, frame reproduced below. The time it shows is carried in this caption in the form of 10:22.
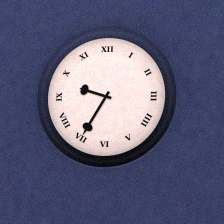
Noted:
9:35
